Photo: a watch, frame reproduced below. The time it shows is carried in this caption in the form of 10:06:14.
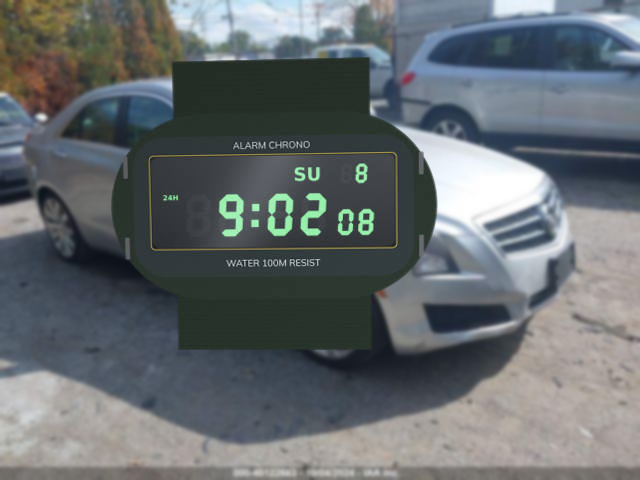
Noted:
9:02:08
